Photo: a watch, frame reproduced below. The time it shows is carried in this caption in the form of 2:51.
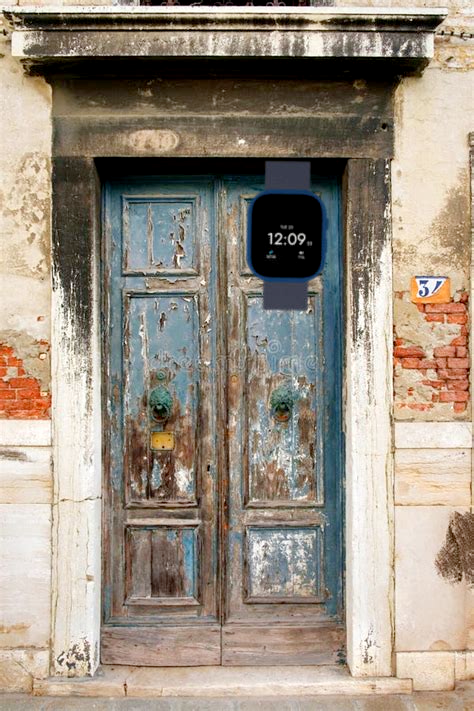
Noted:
12:09
